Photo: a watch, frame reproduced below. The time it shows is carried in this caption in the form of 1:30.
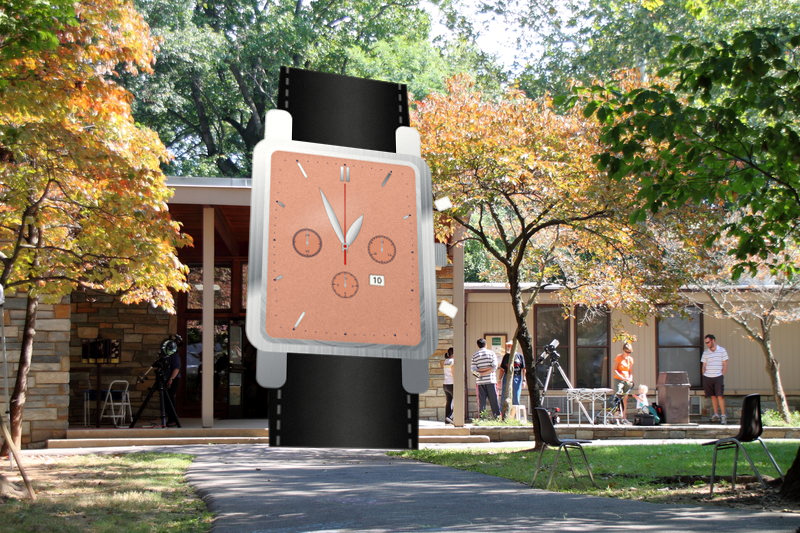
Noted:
12:56
